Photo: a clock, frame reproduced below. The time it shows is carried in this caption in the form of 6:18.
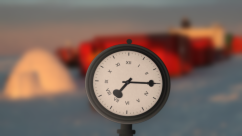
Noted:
7:15
